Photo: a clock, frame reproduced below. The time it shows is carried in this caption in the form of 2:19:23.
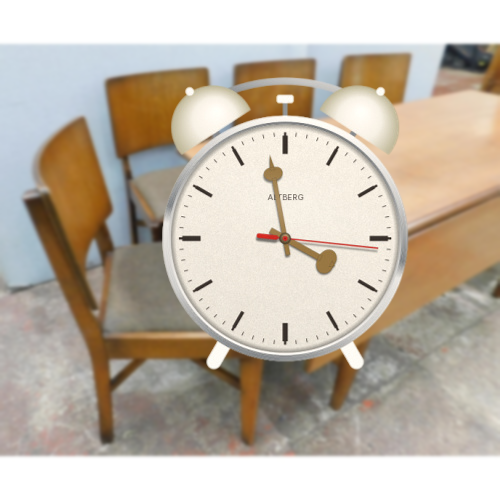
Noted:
3:58:16
